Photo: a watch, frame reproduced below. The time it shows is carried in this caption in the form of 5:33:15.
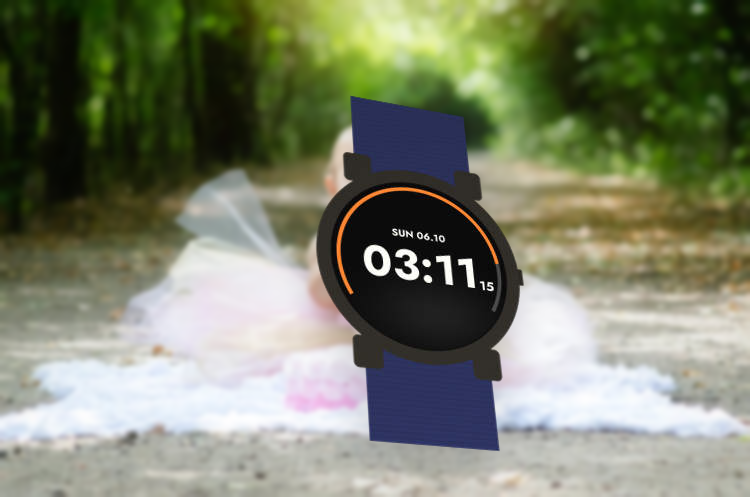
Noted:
3:11:15
